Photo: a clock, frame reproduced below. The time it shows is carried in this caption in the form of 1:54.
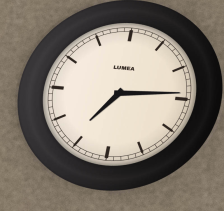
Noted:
7:14
